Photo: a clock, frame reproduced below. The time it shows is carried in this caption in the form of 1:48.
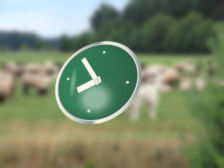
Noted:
7:53
